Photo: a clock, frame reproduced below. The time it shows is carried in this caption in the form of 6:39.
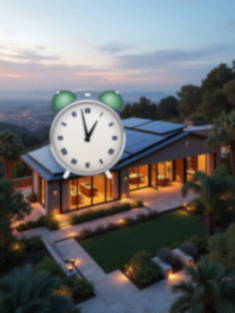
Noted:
12:58
